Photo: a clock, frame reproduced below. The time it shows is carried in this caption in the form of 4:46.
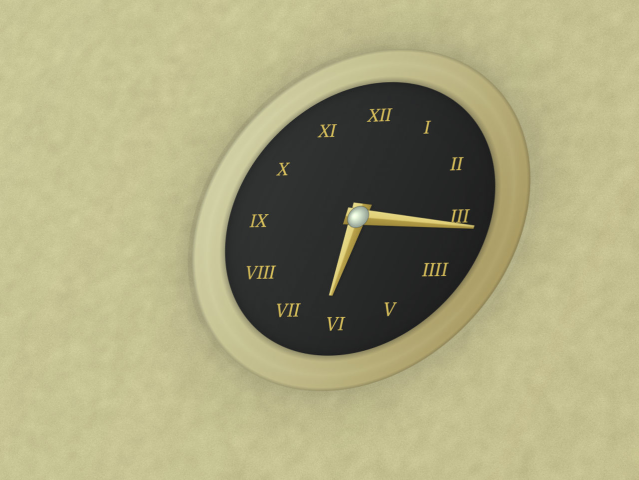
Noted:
6:16
